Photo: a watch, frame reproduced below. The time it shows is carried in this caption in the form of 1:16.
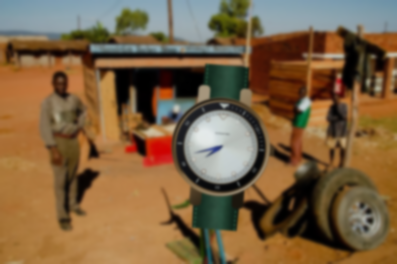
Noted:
7:42
